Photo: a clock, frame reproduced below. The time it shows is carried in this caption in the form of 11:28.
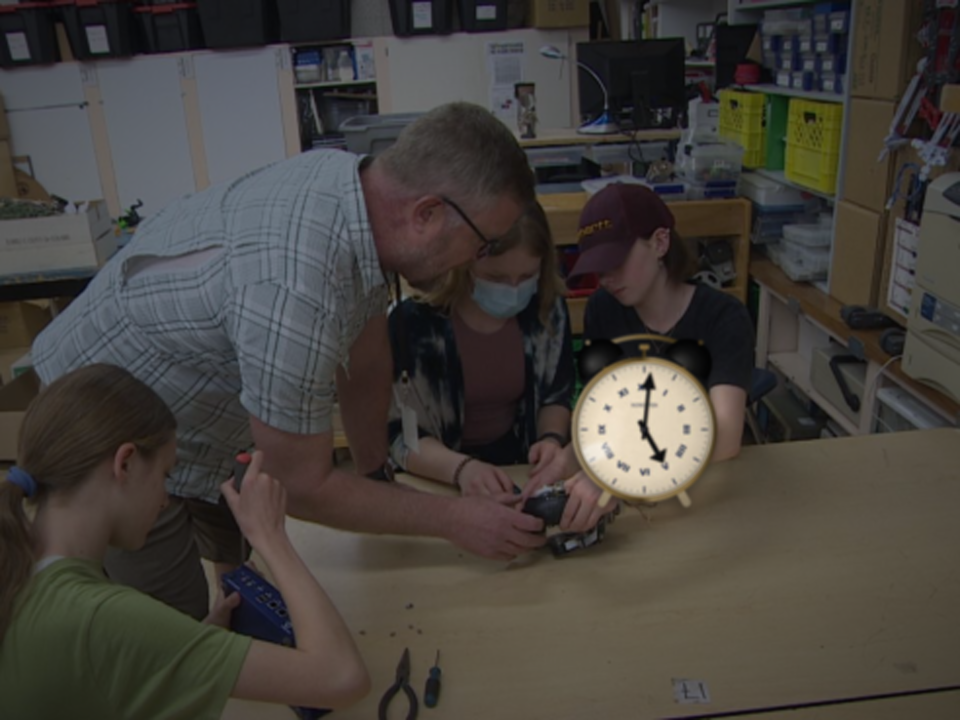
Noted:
5:01
